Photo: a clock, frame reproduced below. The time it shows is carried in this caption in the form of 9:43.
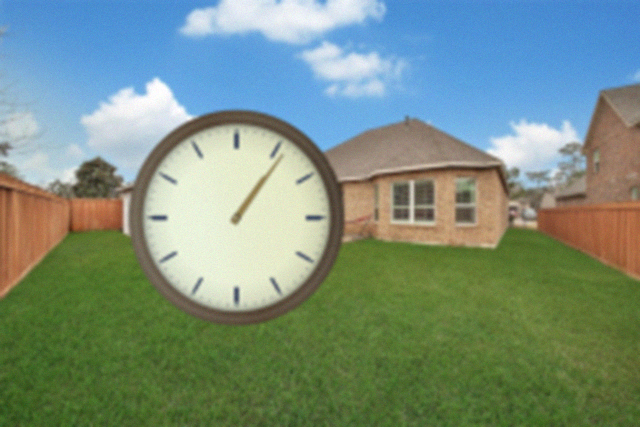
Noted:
1:06
